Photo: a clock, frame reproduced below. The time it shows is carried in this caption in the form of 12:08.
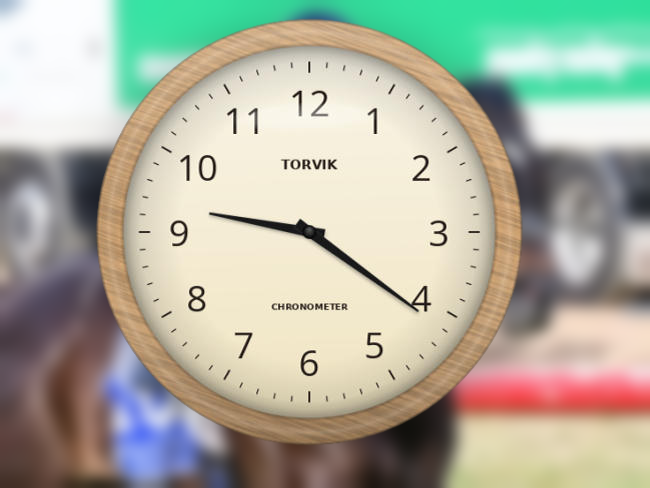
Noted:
9:21
